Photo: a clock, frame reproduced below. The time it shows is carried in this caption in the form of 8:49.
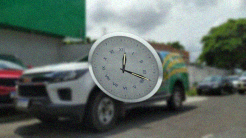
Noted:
12:18
